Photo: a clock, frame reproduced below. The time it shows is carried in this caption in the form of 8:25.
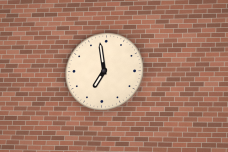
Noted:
6:58
